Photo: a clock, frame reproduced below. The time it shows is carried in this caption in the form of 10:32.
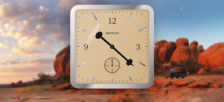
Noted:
10:22
